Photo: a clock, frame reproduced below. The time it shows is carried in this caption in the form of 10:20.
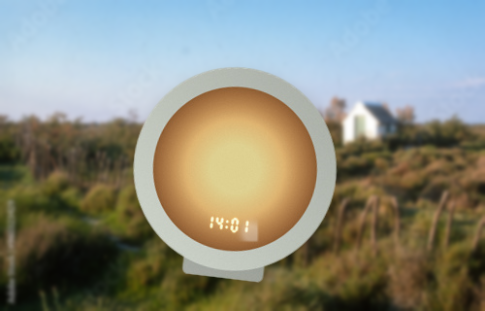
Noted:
14:01
